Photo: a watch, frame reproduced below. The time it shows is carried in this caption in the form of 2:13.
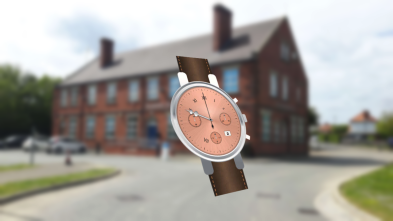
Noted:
9:49
